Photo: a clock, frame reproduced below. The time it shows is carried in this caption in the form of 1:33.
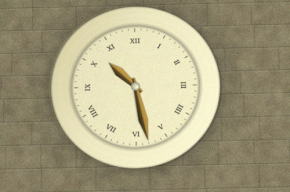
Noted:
10:28
